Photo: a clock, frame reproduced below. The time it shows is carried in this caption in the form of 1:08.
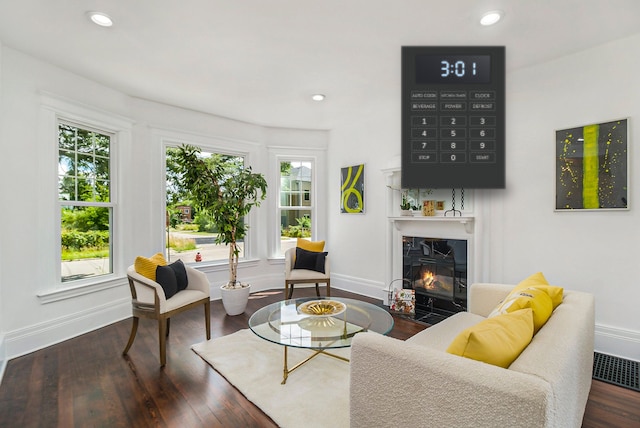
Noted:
3:01
